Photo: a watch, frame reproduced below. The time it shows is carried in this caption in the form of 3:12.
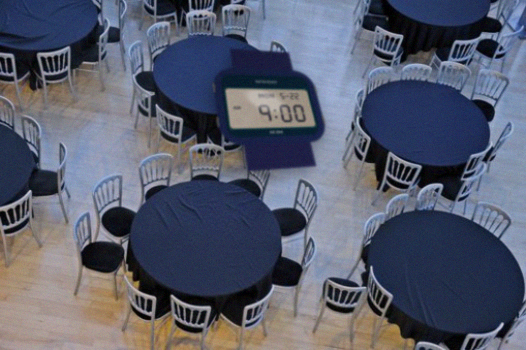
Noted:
9:00
